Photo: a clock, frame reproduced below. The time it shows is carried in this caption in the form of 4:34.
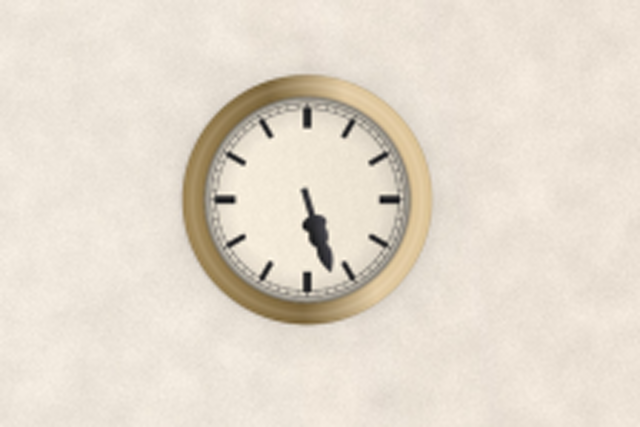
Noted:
5:27
